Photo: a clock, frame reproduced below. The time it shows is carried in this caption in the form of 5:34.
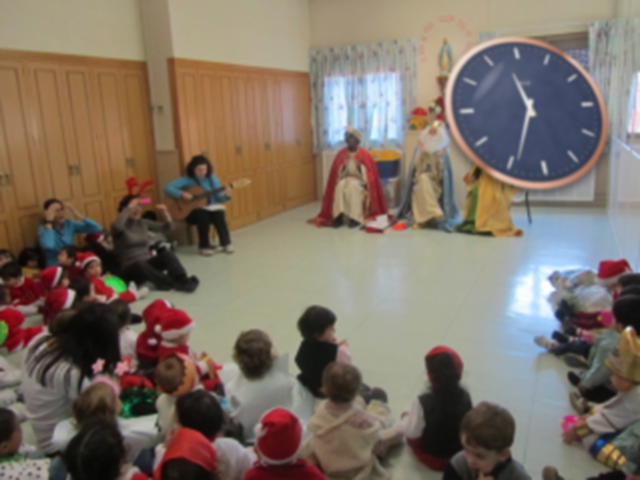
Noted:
11:34
